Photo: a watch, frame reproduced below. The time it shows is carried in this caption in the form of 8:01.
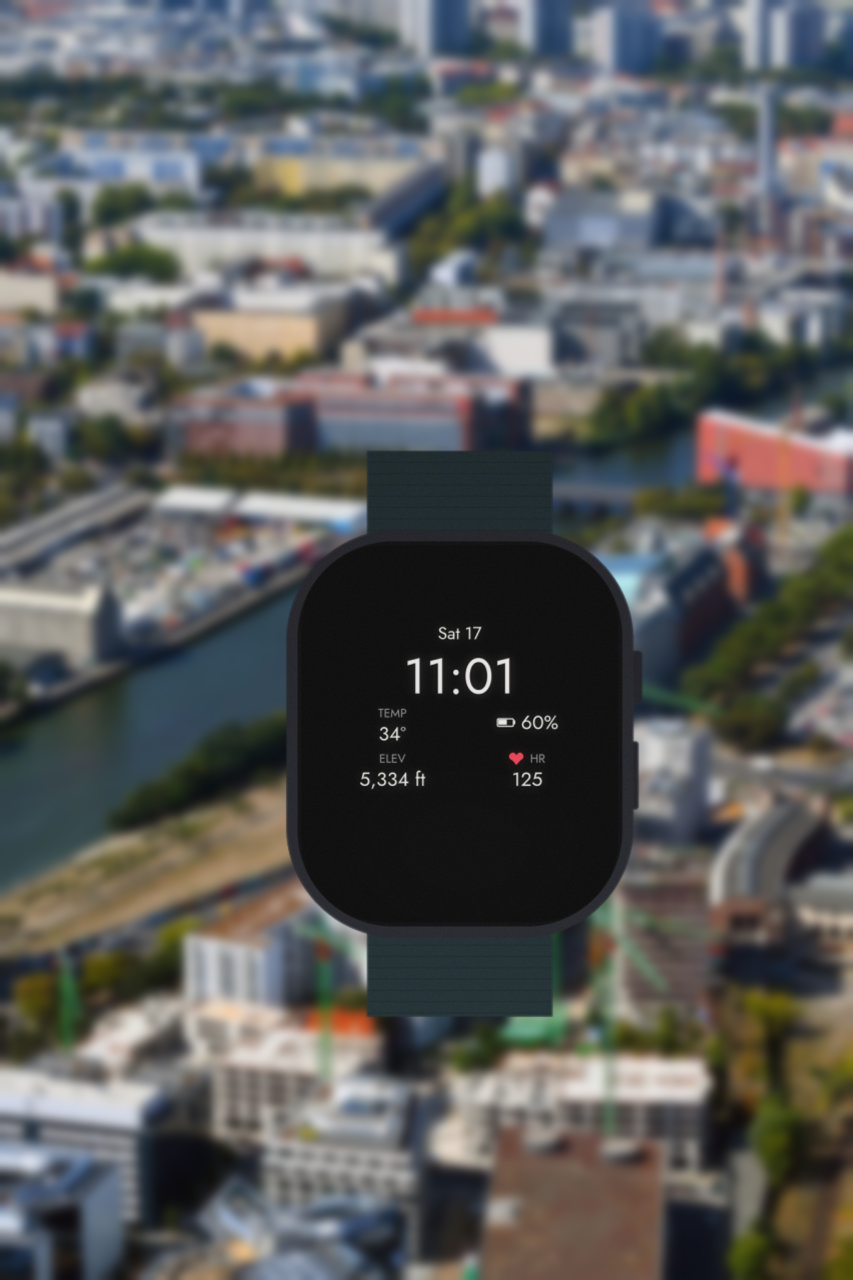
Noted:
11:01
